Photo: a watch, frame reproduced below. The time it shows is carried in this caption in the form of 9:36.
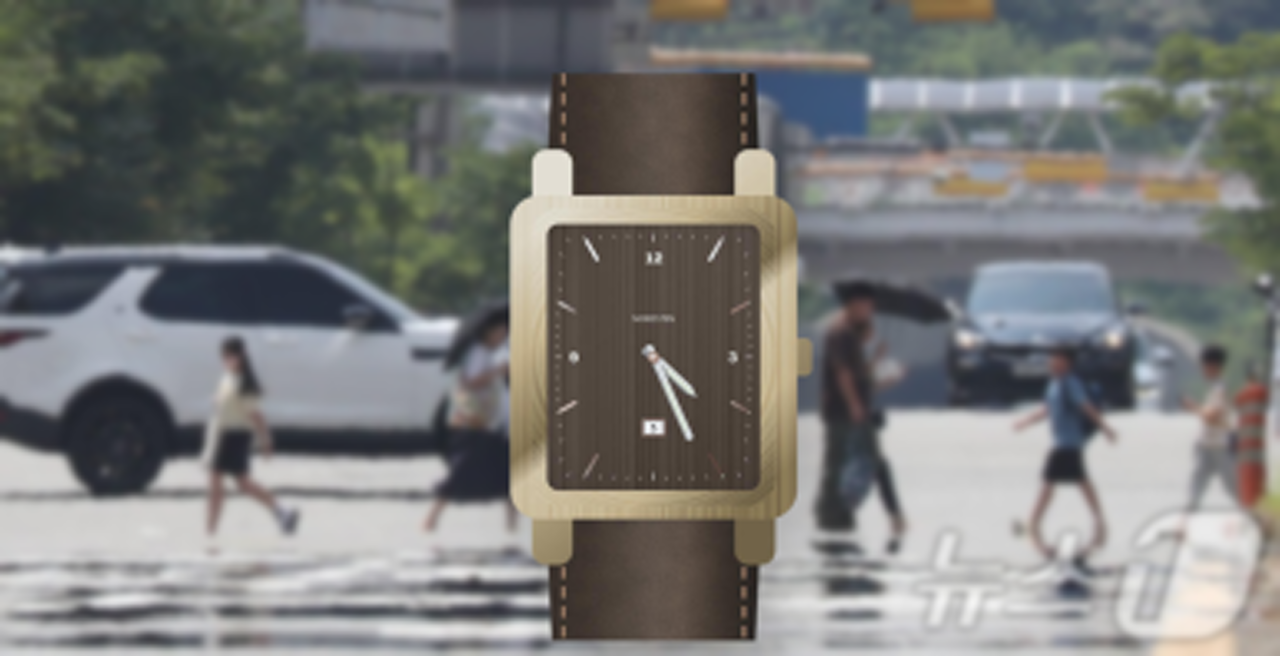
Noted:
4:26
